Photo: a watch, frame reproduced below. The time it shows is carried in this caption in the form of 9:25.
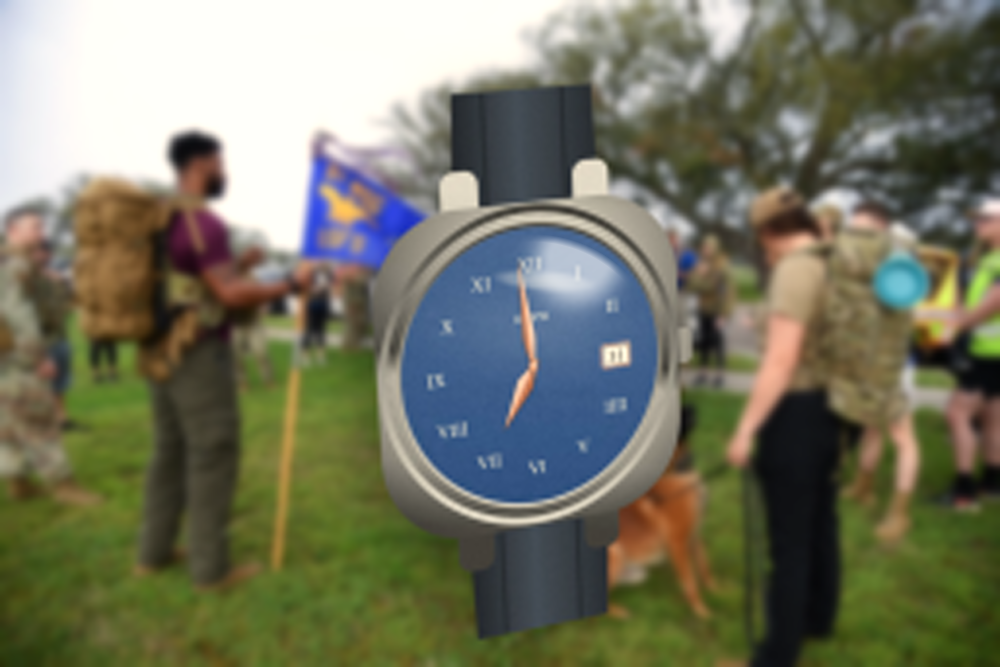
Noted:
6:59
